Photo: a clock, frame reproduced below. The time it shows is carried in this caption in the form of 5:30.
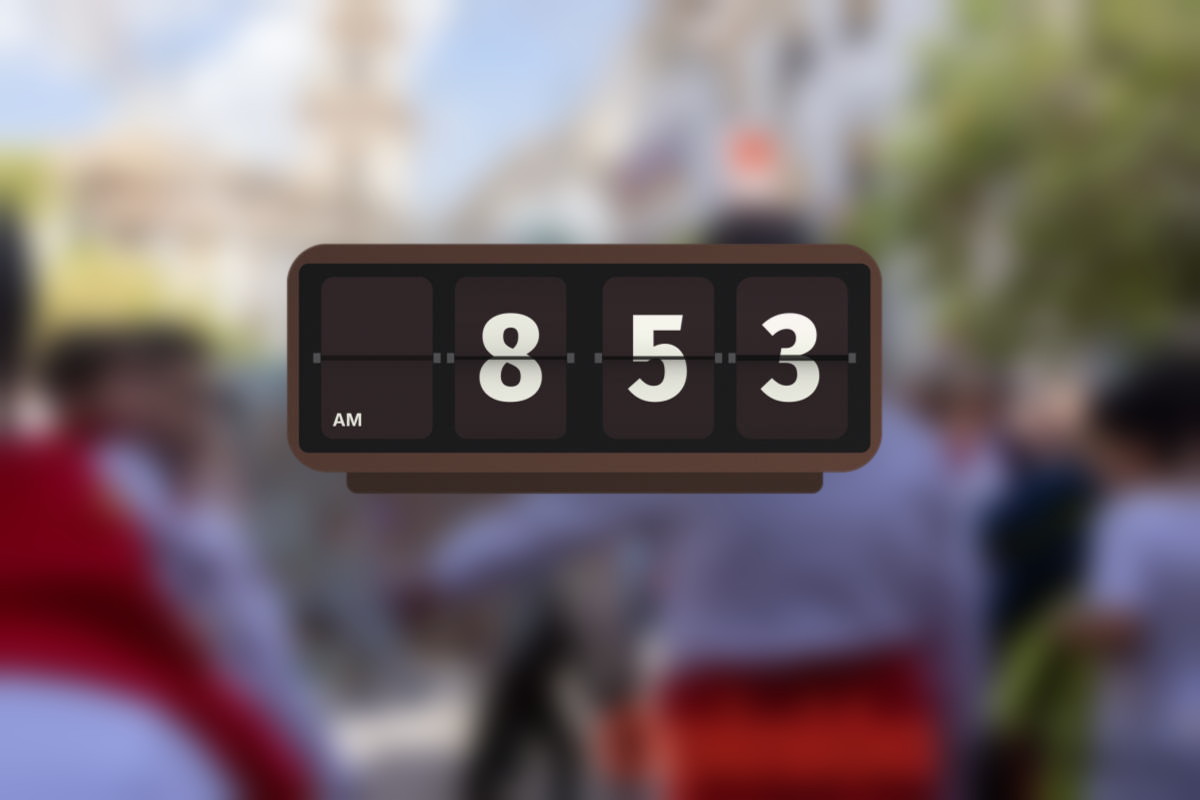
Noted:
8:53
